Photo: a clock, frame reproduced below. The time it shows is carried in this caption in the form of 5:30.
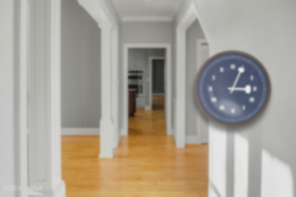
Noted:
3:04
